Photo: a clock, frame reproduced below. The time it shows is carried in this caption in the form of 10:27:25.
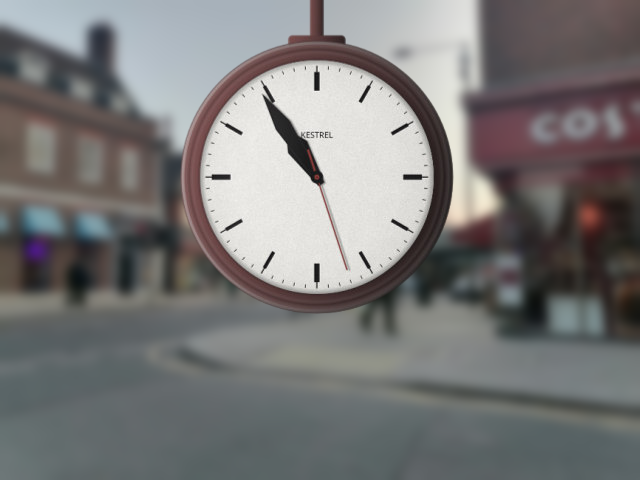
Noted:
10:54:27
